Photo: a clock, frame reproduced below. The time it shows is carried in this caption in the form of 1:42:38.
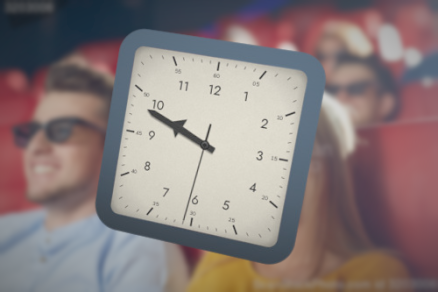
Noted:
9:48:31
